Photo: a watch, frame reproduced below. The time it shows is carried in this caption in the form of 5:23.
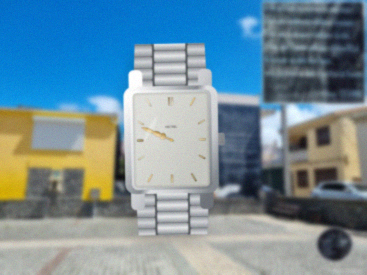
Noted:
9:49
